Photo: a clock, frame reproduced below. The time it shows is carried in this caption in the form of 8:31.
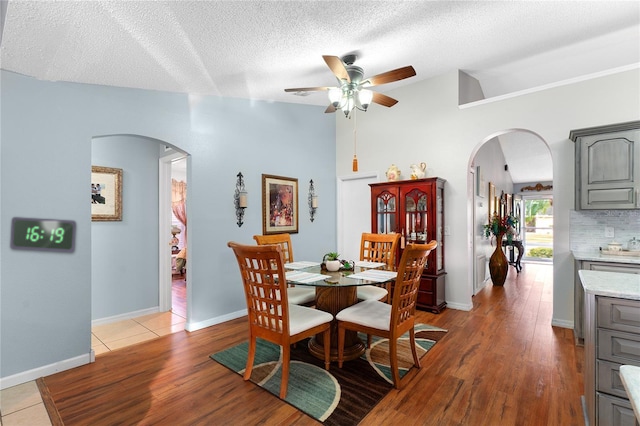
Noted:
16:19
